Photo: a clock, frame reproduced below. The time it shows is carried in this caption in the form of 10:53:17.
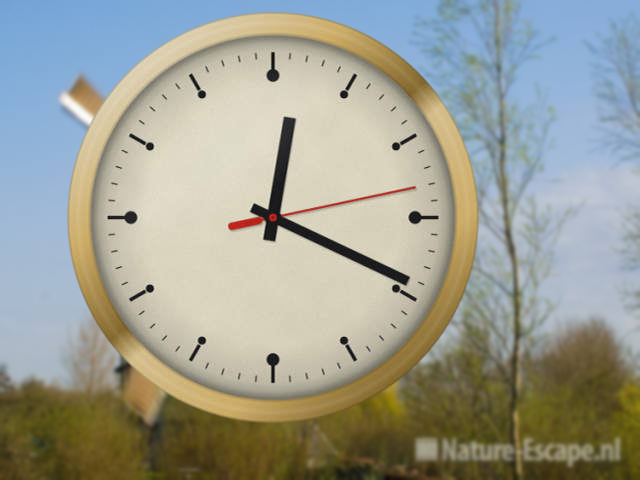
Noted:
12:19:13
